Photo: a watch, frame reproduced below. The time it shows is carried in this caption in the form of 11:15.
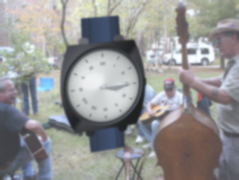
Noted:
3:15
